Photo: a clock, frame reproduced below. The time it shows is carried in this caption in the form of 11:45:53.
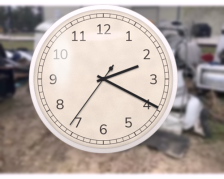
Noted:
2:19:36
